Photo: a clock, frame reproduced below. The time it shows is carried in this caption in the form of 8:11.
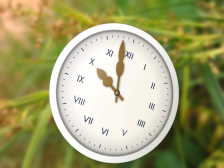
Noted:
9:58
